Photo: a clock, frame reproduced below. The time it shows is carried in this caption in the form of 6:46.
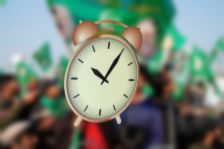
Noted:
10:05
